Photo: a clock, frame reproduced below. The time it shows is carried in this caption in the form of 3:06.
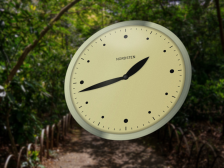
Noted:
1:43
